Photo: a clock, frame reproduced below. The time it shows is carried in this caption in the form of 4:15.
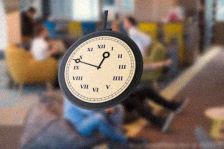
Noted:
12:48
